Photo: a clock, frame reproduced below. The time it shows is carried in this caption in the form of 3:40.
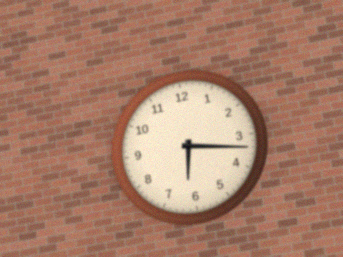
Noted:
6:17
